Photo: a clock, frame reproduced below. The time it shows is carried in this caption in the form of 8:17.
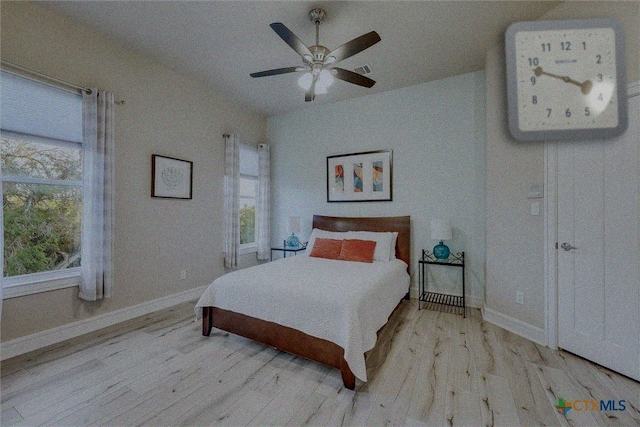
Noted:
3:48
